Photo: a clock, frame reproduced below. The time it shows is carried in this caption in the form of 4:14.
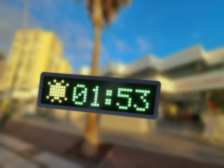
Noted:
1:53
